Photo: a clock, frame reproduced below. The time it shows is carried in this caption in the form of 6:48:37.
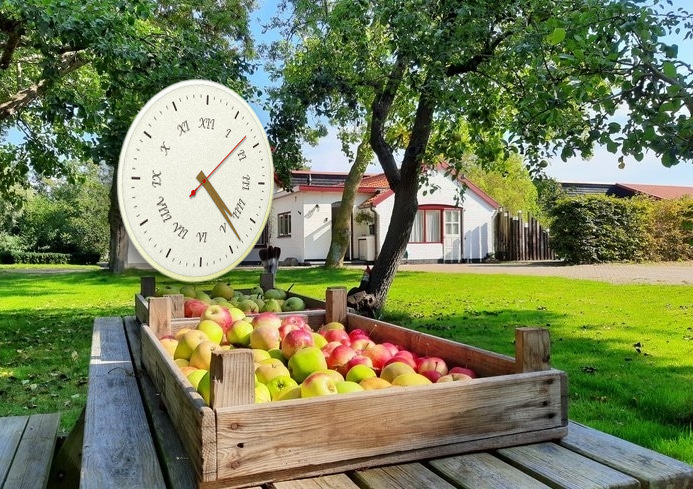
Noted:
4:23:08
